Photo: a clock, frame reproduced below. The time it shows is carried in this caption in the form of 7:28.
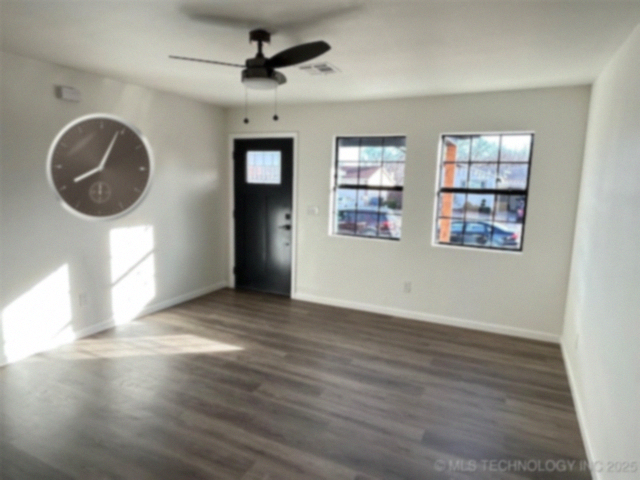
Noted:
8:04
